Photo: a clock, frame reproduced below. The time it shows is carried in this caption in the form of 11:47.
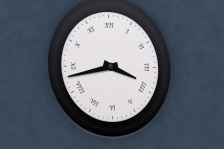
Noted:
3:43
